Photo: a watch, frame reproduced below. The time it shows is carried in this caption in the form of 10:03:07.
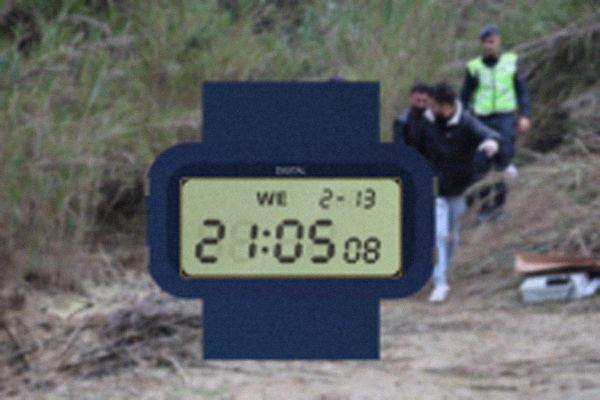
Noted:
21:05:08
